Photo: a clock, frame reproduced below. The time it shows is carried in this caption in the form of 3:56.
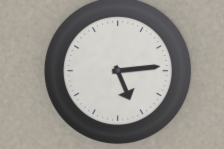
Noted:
5:14
